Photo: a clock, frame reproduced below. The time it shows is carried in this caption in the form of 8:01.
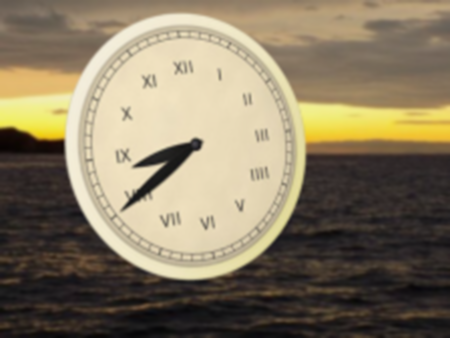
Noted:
8:40
